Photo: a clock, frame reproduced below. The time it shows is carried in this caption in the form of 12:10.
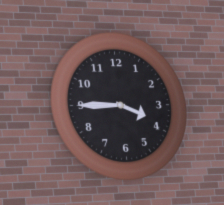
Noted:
3:45
